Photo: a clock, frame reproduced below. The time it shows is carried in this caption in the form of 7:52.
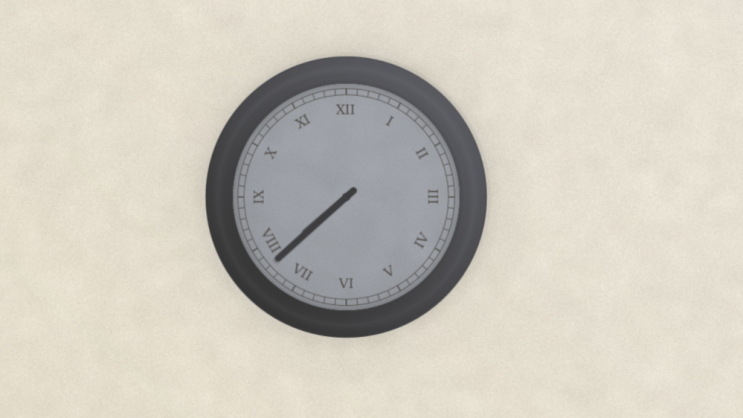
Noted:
7:38
